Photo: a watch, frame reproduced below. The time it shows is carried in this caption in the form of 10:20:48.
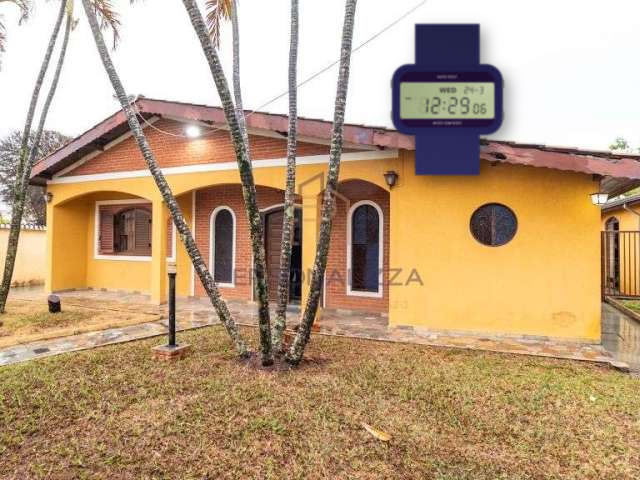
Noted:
12:29:06
